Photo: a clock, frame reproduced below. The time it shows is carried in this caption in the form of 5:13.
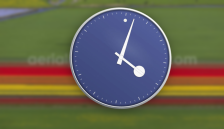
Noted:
4:02
